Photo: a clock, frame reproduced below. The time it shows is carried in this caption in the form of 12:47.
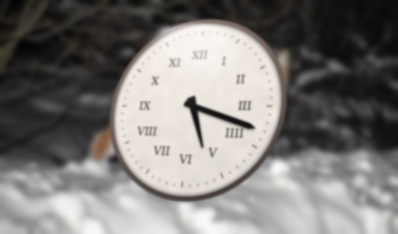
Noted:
5:18
